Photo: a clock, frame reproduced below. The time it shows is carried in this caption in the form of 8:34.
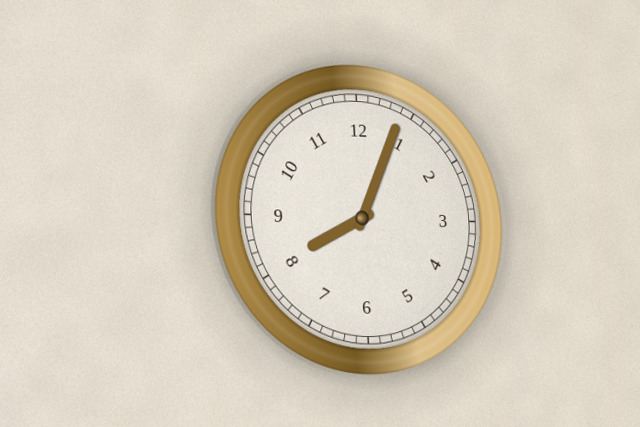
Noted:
8:04
